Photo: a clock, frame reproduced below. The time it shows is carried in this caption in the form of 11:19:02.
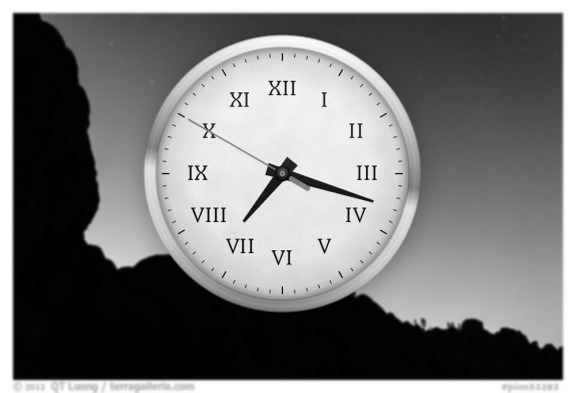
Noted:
7:17:50
